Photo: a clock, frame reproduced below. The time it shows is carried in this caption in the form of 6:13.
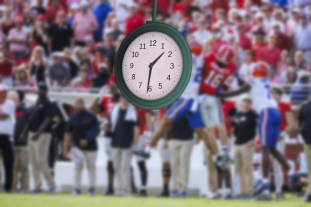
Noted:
1:31
